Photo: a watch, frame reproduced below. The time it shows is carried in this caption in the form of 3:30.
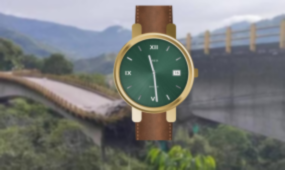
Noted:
11:29
